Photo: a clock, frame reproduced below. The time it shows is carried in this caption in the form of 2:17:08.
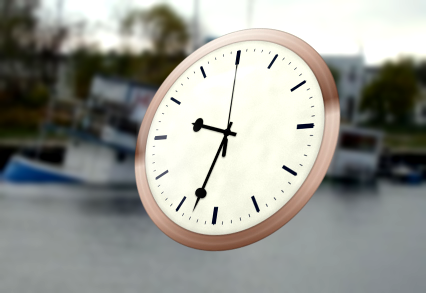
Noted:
9:33:00
